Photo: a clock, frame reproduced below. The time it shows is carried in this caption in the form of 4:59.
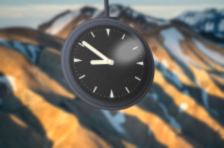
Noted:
8:51
